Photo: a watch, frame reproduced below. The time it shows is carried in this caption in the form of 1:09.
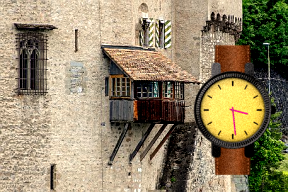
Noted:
3:29
